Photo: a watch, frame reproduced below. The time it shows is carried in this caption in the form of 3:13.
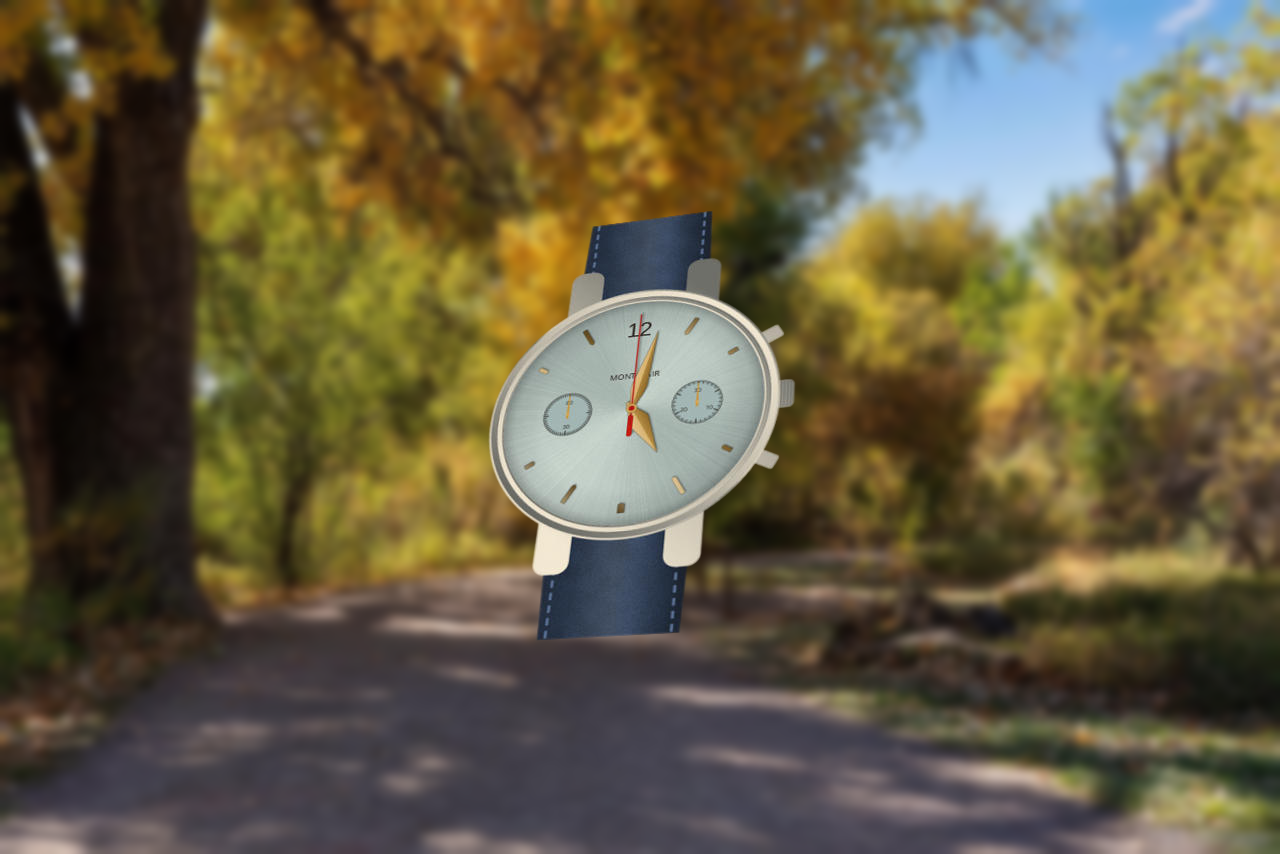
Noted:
5:02
